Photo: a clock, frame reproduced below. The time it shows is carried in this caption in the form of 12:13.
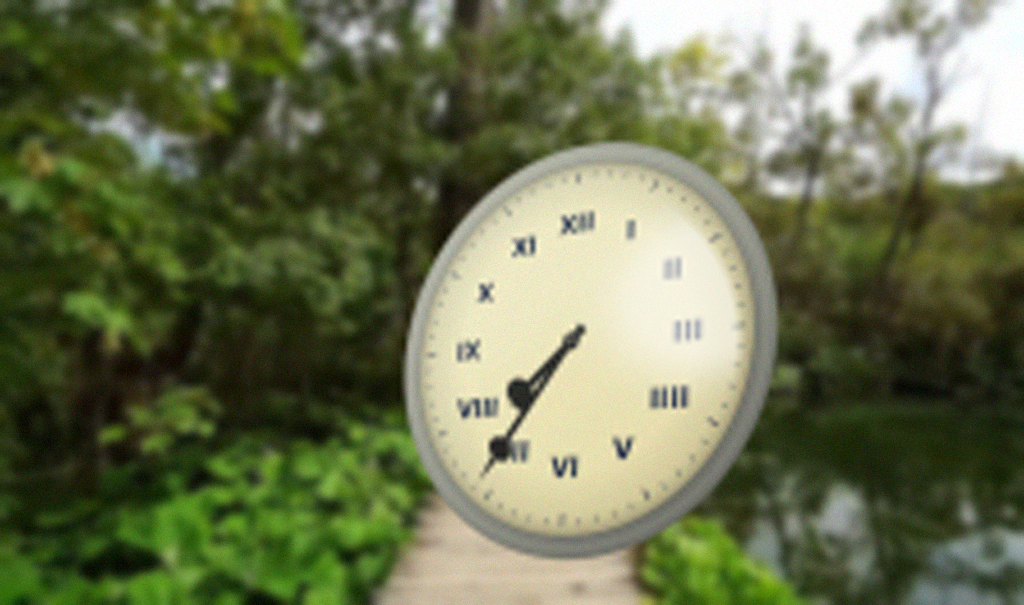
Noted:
7:36
